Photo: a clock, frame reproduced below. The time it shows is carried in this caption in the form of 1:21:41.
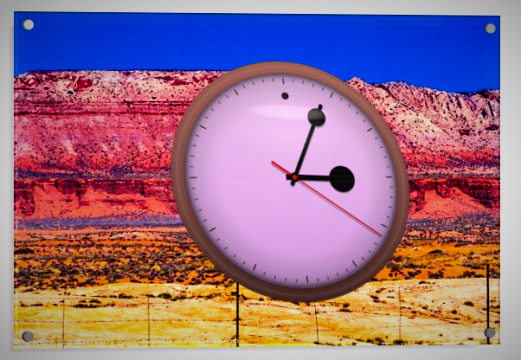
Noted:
3:04:21
